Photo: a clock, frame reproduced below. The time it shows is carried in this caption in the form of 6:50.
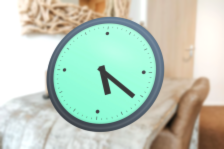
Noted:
5:21
